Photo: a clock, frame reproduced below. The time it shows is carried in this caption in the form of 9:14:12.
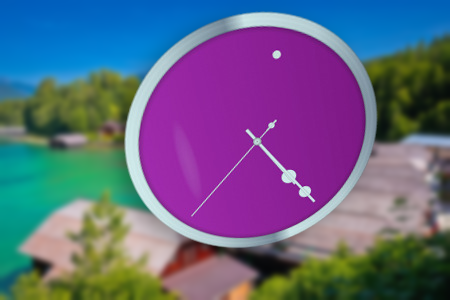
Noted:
4:21:35
